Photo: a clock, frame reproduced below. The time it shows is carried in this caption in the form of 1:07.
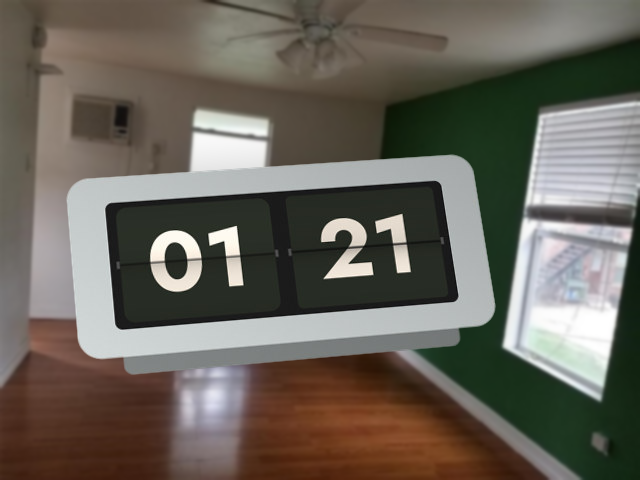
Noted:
1:21
